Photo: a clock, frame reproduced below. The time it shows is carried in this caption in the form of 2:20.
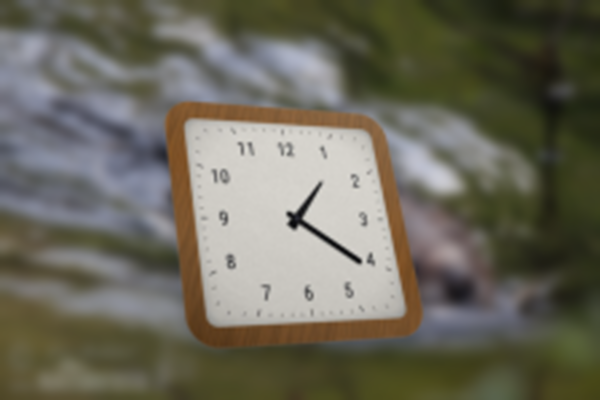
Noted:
1:21
